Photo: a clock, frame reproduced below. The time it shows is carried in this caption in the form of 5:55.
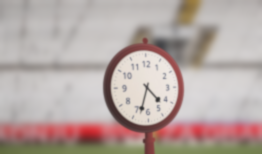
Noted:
4:33
